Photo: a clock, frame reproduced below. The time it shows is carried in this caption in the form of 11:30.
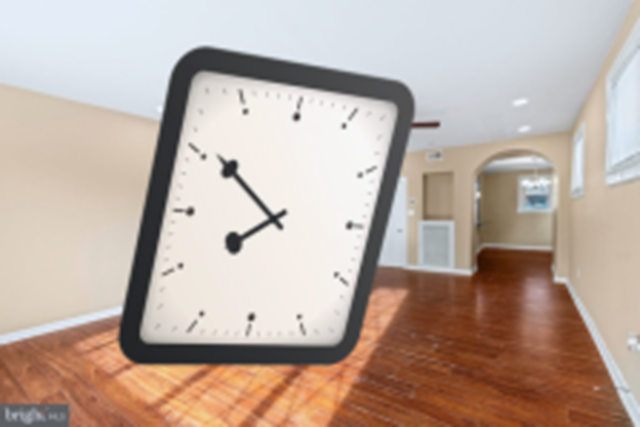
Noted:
7:51
